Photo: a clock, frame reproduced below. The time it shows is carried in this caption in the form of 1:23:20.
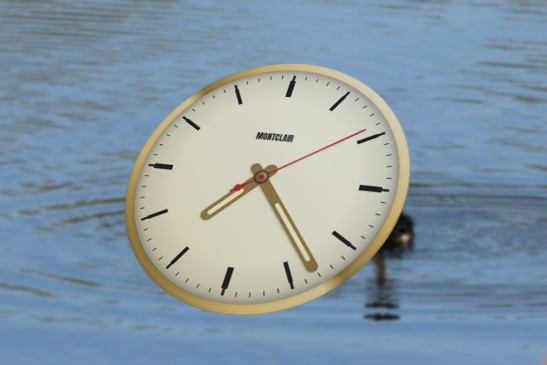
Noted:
7:23:09
